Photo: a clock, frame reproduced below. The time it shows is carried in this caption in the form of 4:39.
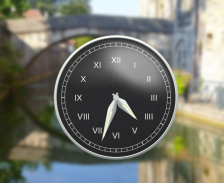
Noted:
4:33
